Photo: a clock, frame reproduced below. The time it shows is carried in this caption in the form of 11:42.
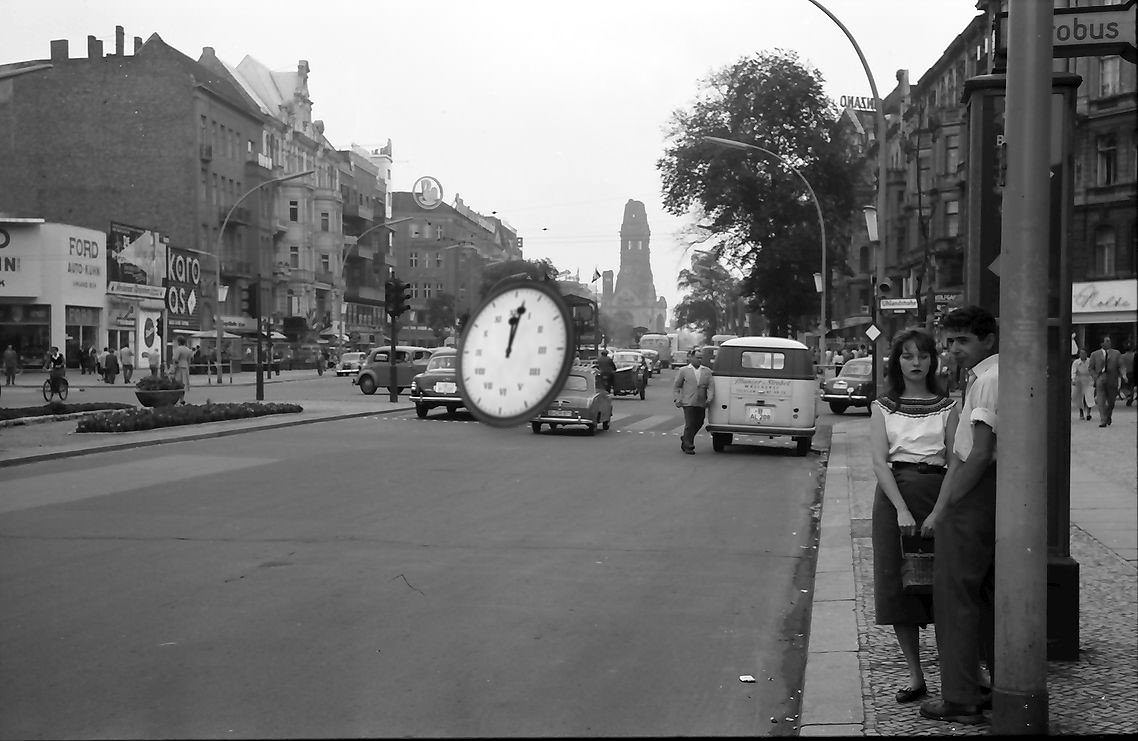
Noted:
12:02
